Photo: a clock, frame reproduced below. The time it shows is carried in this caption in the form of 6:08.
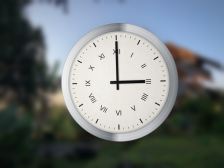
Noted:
3:00
